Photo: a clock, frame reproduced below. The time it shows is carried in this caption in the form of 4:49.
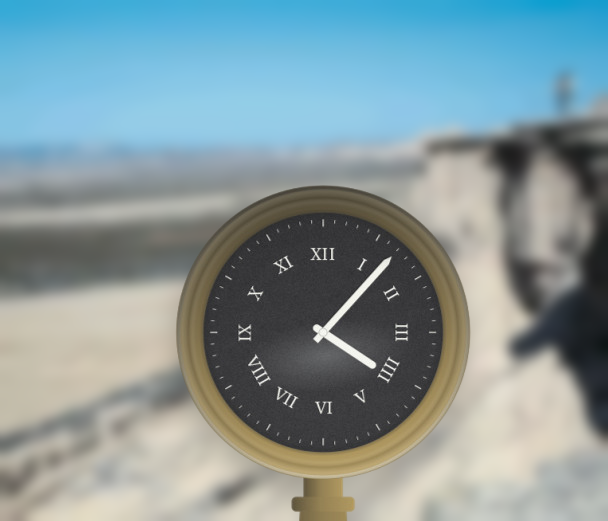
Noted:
4:07
